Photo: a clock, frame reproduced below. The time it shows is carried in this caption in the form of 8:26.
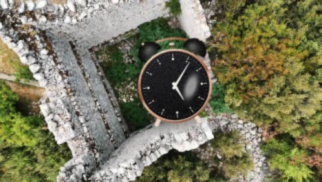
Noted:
5:06
